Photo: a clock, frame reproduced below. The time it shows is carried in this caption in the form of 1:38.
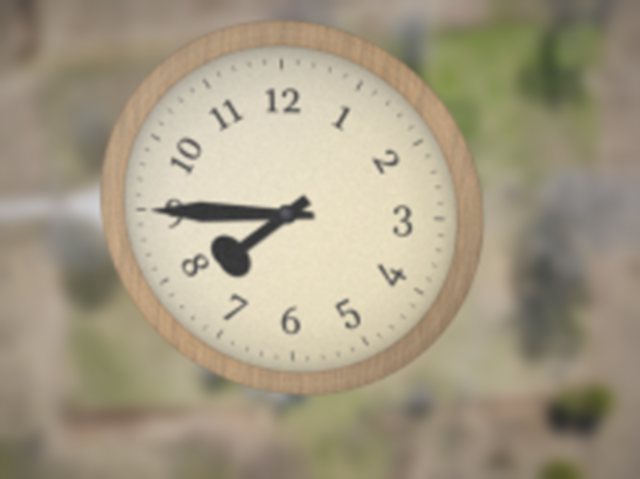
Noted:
7:45
